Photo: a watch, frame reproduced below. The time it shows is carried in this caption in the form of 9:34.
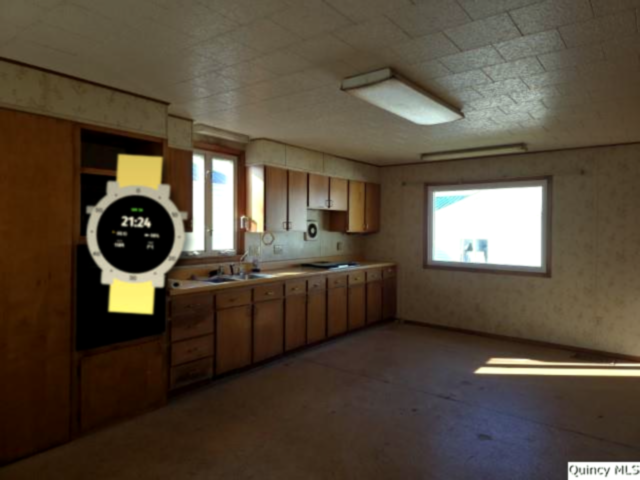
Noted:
21:24
